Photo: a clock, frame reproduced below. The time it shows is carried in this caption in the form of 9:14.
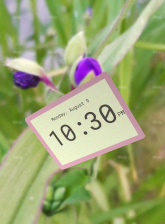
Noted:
10:30
